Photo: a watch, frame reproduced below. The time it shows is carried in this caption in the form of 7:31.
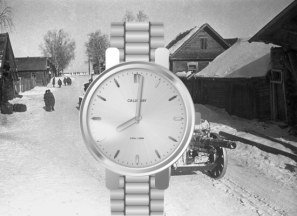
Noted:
8:01
